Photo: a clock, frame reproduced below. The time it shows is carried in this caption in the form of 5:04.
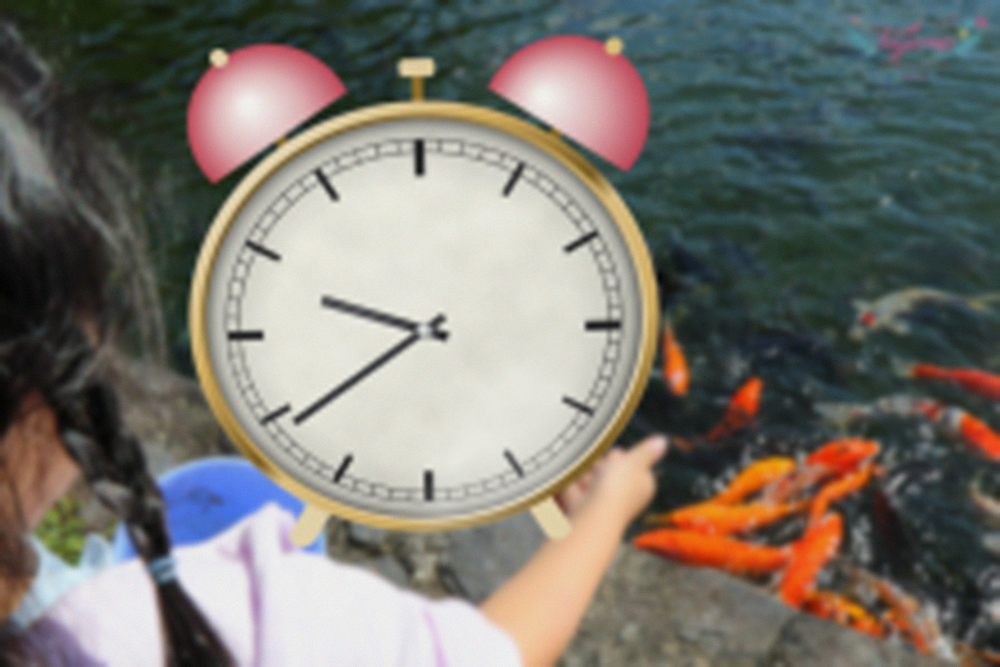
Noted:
9:39
